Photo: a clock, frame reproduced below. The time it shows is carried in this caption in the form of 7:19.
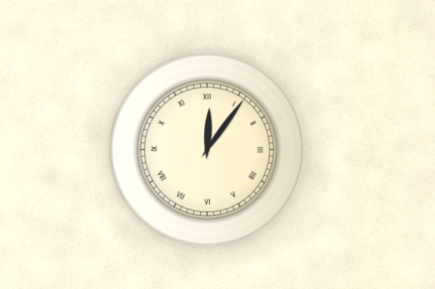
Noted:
12:06
